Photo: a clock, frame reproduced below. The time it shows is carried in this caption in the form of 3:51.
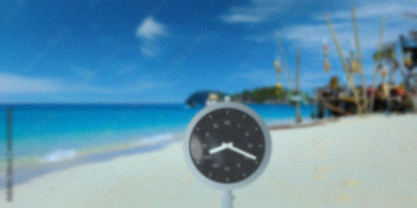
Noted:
8:19
